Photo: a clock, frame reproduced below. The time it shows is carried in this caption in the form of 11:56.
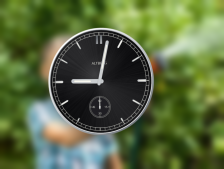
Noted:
9:02
